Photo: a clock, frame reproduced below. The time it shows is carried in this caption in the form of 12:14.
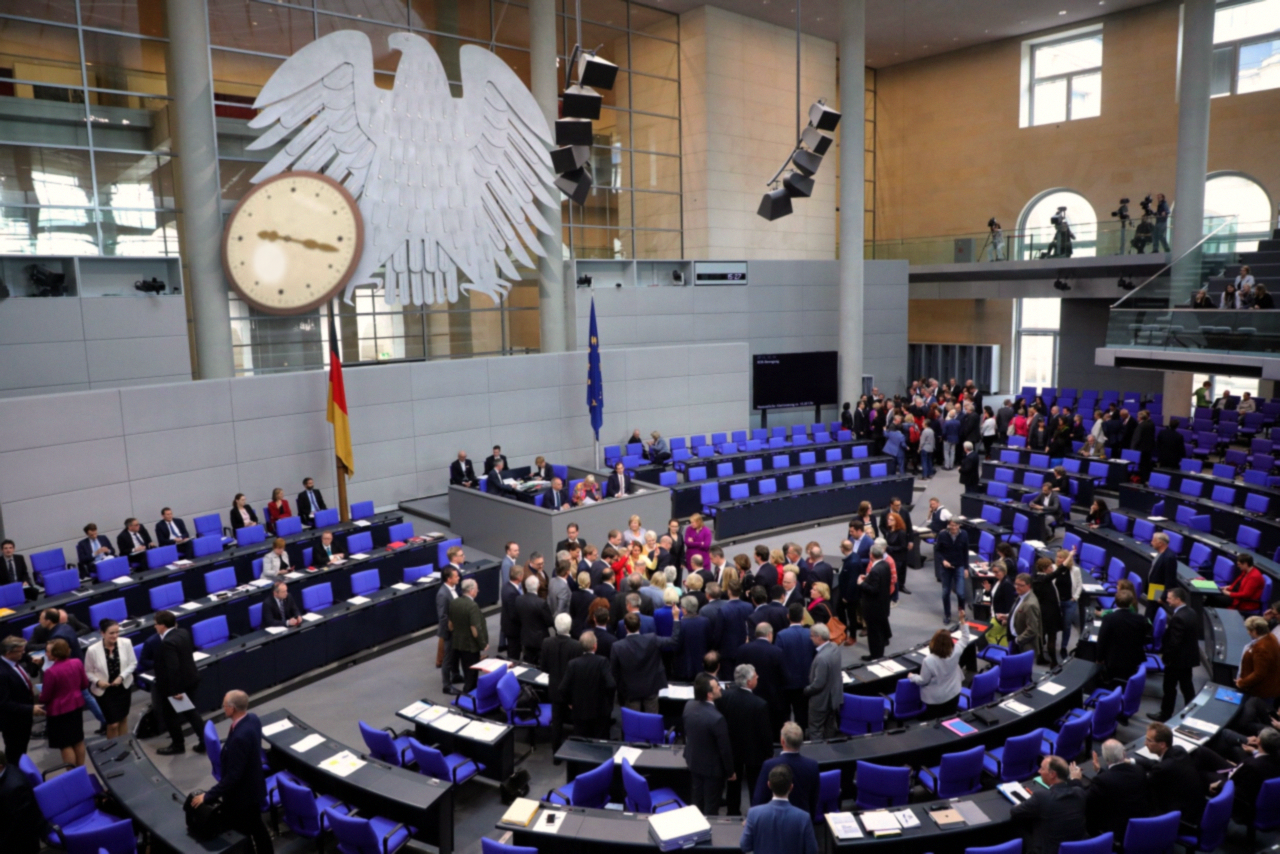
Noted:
9:17
